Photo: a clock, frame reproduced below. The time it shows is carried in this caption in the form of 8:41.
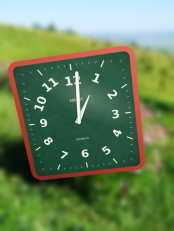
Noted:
1:01
